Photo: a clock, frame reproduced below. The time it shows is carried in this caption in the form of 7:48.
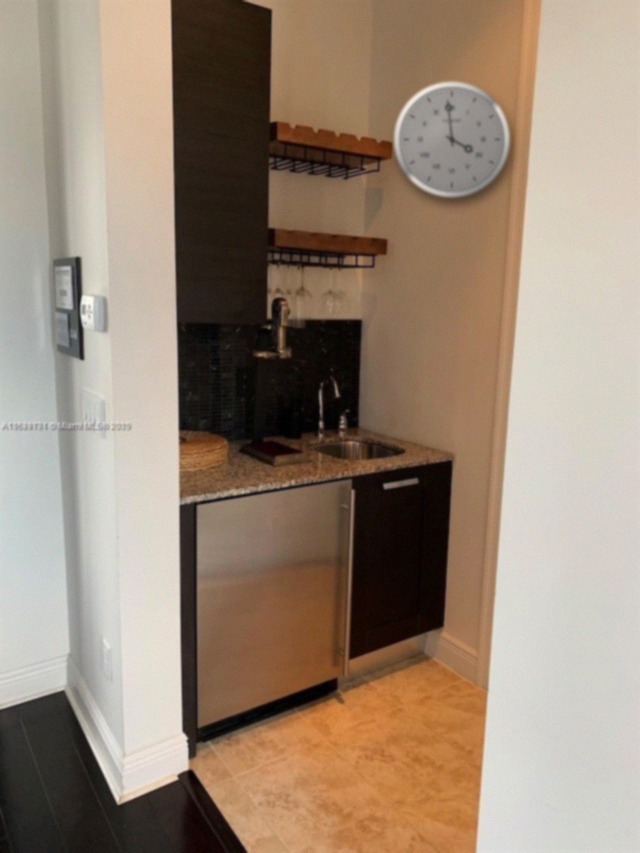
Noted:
3:59
